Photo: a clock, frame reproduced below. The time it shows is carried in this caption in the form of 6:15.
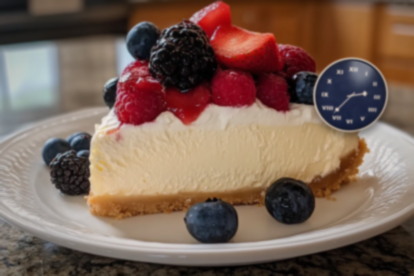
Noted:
2:37
